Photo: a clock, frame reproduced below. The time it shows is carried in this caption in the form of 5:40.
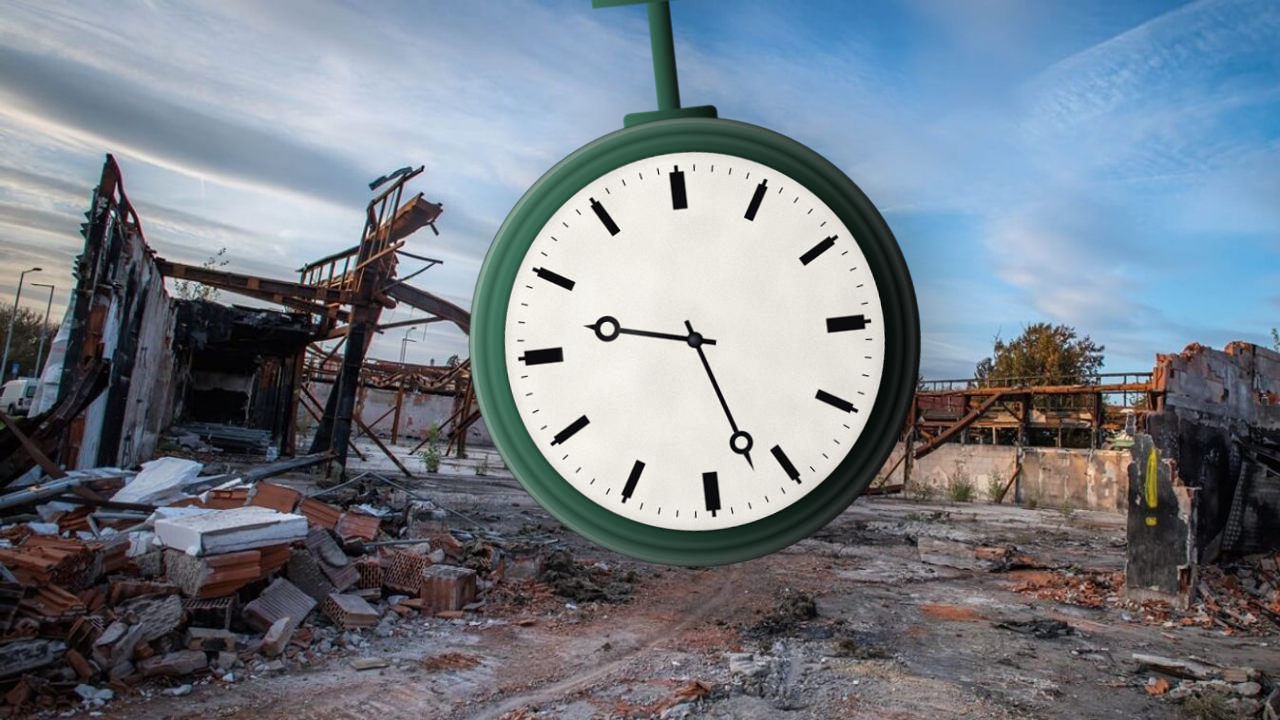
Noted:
9:27
